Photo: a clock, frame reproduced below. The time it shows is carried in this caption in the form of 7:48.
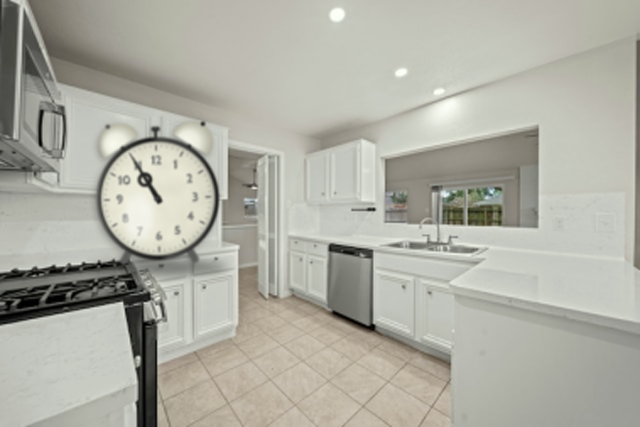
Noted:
10:55
